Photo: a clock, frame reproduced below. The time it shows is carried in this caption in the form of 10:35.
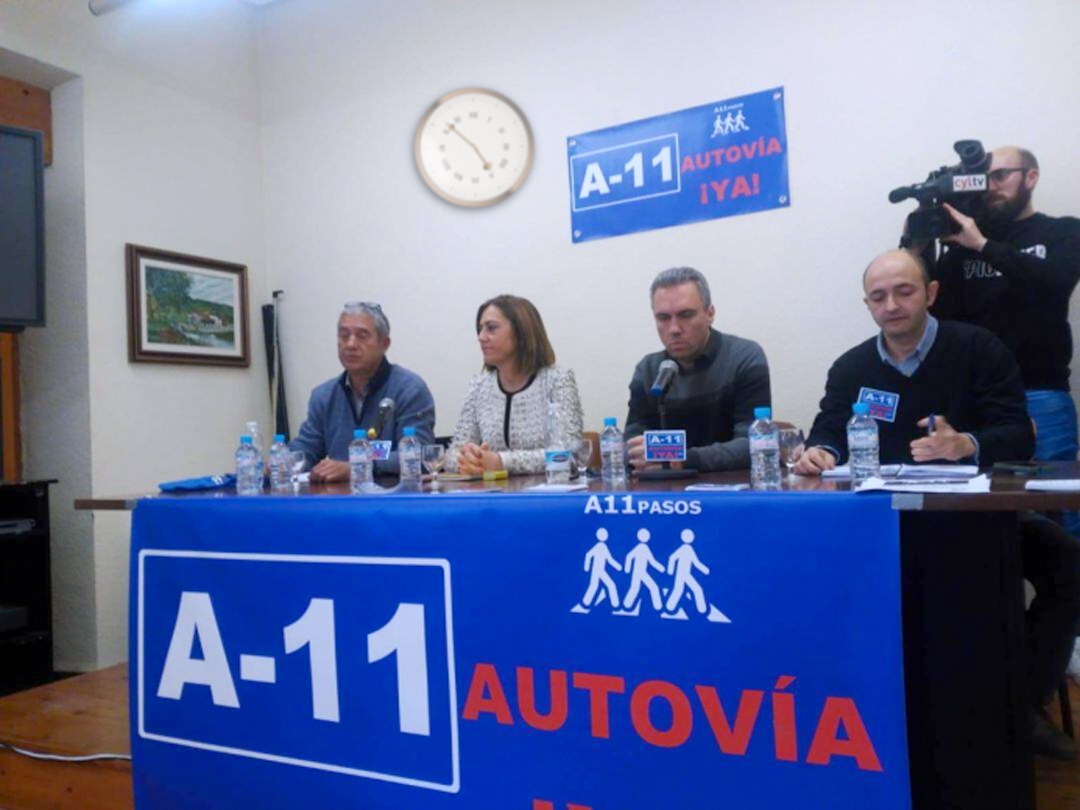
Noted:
4:52
